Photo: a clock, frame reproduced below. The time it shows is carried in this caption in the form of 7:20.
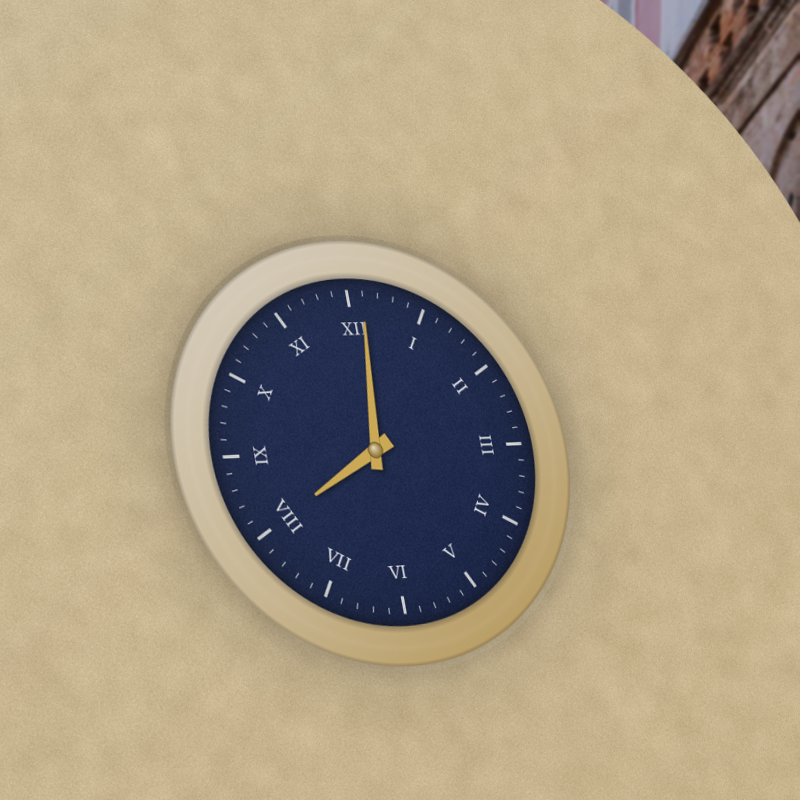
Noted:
8:01
